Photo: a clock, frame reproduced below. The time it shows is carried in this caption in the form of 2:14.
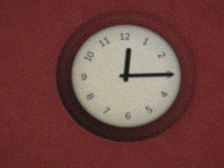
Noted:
12:15
